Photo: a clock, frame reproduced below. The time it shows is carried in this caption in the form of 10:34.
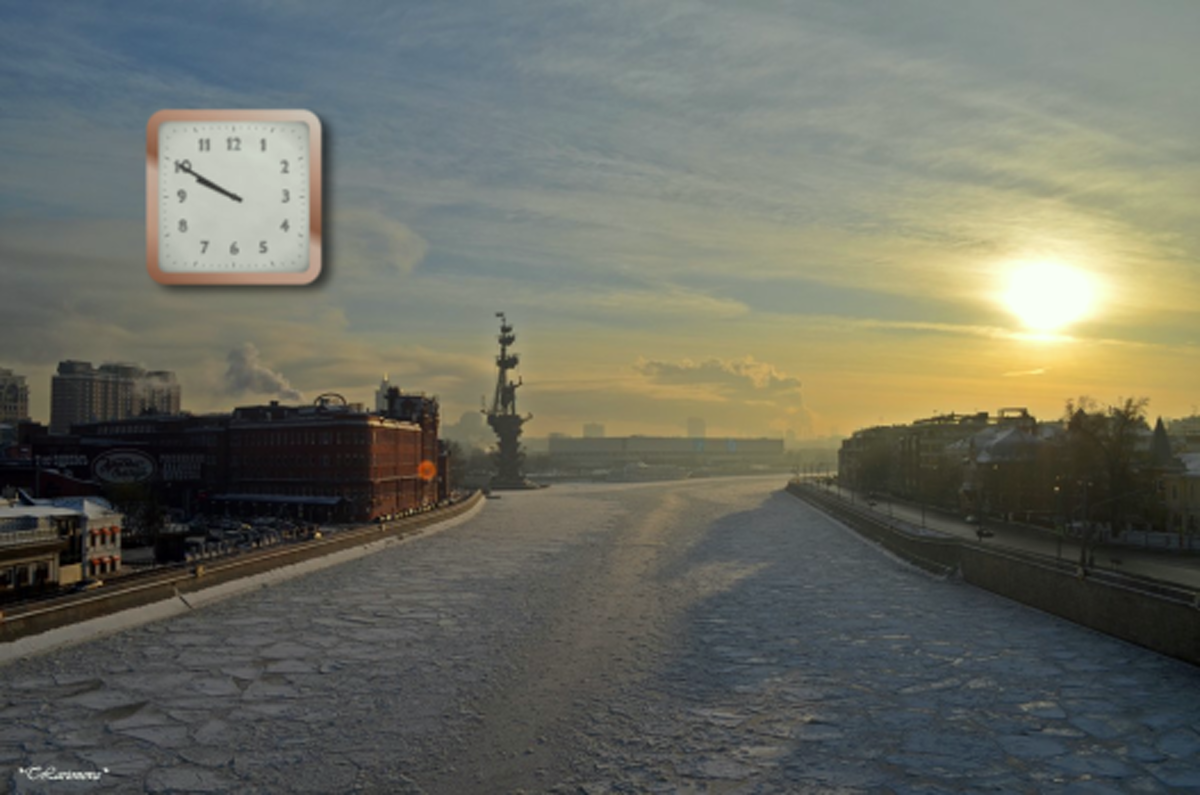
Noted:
9:50
